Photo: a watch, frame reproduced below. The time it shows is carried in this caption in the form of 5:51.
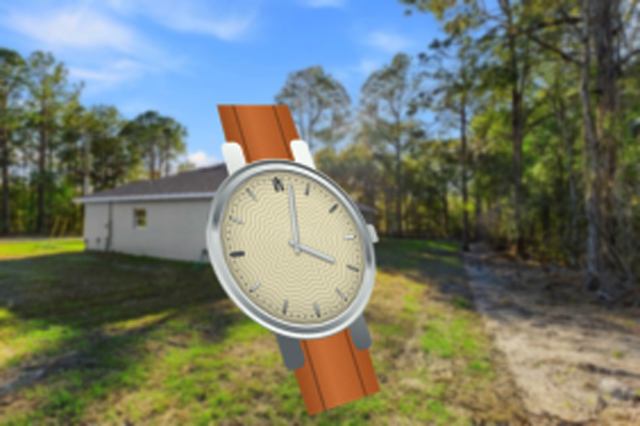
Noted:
4:02
